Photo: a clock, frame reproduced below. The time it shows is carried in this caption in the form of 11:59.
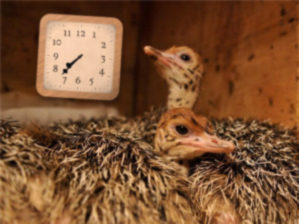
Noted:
7:37
